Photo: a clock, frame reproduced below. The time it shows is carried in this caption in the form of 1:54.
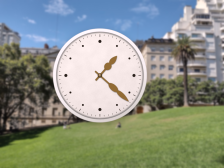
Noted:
1:22
